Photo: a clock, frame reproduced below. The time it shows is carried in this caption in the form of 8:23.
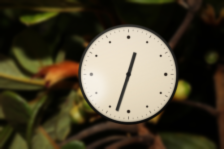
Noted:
12:33
